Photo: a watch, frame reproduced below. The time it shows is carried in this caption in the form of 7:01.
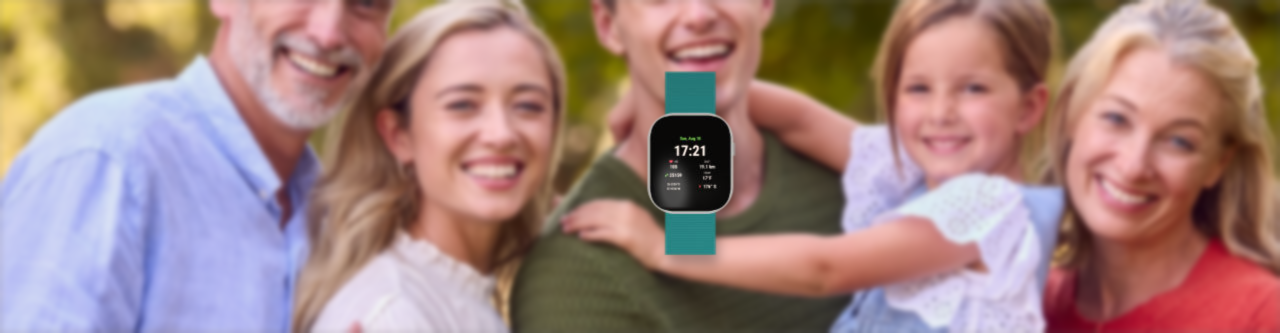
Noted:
17:21
